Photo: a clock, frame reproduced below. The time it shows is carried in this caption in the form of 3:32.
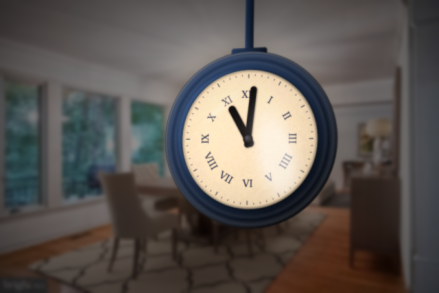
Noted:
11:01
